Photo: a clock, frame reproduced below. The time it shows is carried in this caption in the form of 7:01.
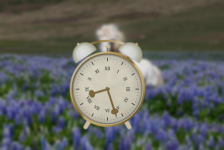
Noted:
8:27
